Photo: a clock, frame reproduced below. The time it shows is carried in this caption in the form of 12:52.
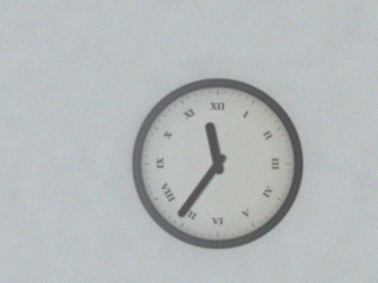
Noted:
11:36
